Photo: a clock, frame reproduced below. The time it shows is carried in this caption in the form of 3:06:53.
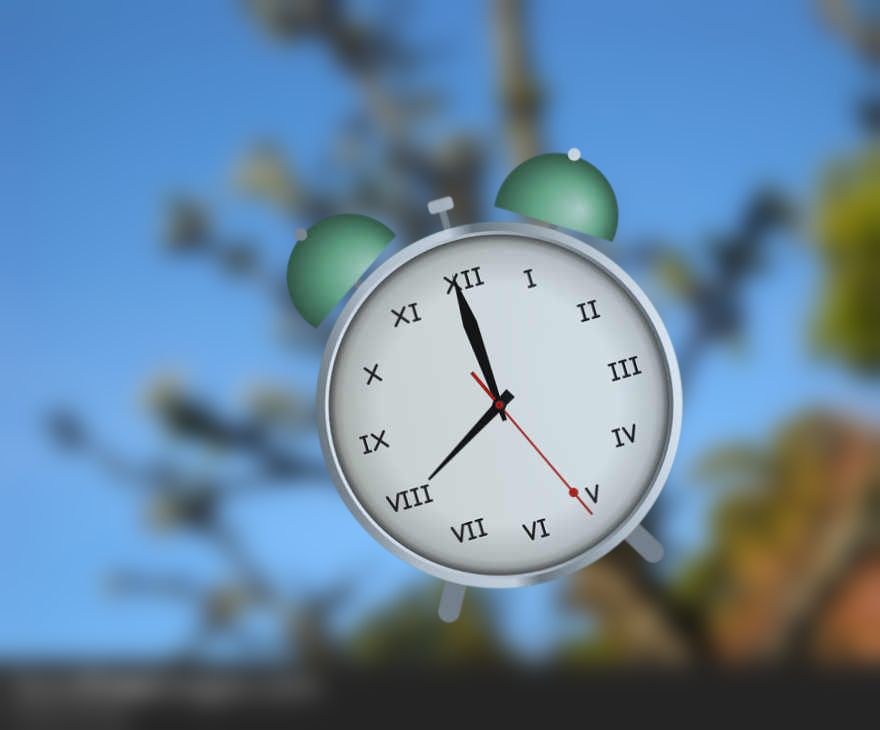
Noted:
7:59:26
